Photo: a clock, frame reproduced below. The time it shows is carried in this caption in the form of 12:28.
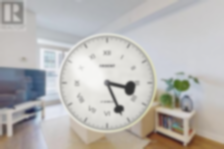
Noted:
3:26
